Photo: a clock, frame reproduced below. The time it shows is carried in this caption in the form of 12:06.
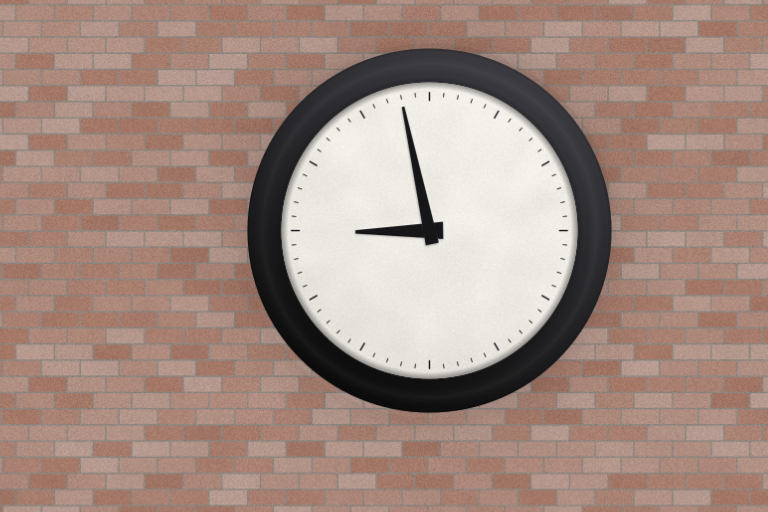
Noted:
8:58
